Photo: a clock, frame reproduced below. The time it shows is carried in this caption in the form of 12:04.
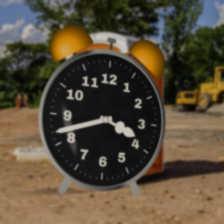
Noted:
3:42
